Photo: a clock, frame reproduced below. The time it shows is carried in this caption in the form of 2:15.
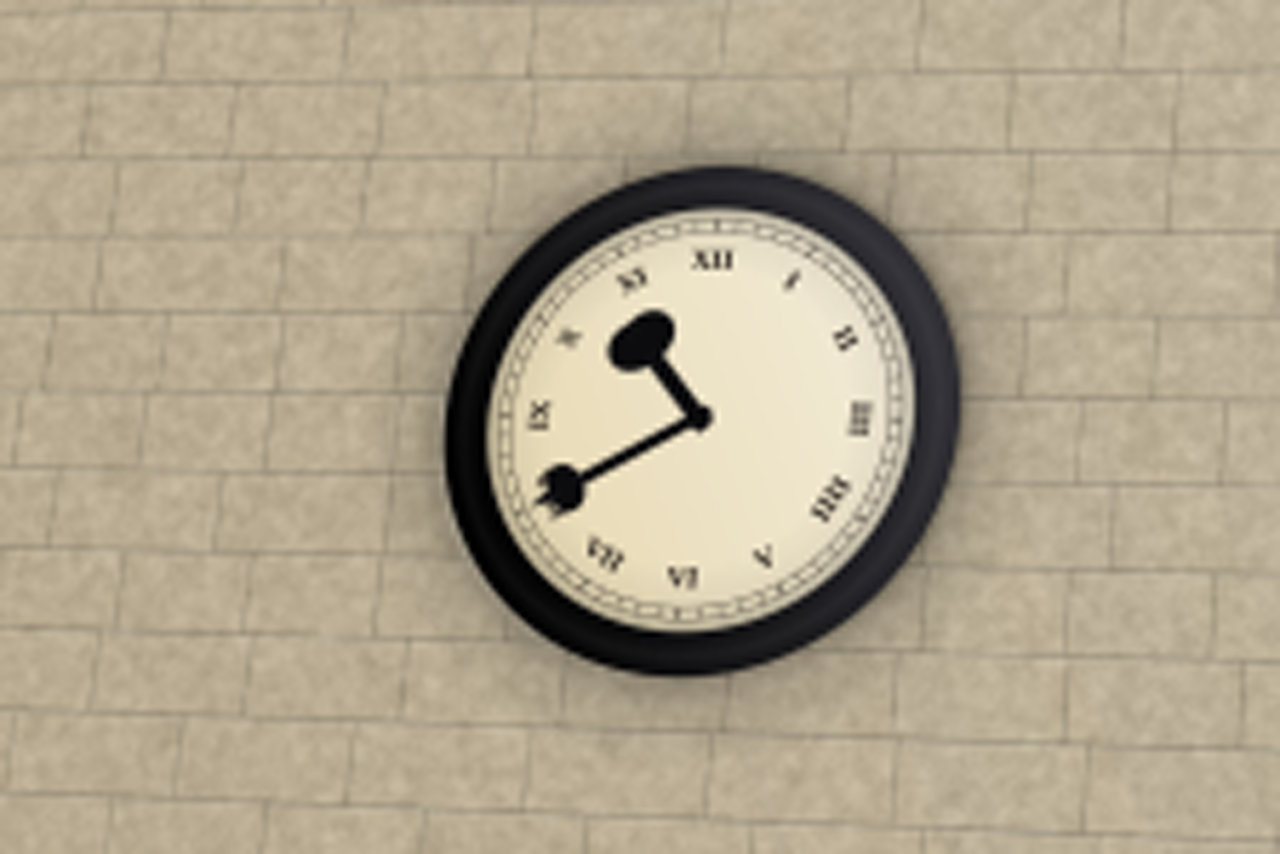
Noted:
10:40
